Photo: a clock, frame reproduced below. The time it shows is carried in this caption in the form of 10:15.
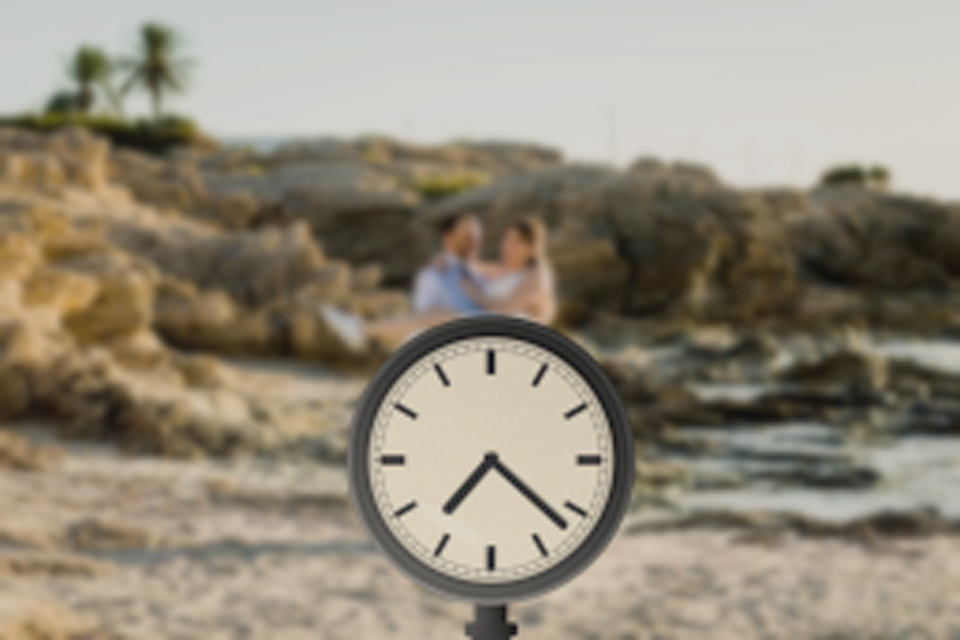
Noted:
7:22
